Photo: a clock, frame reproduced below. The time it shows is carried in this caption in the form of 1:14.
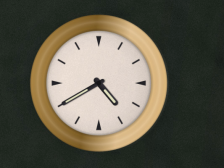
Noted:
4:40
